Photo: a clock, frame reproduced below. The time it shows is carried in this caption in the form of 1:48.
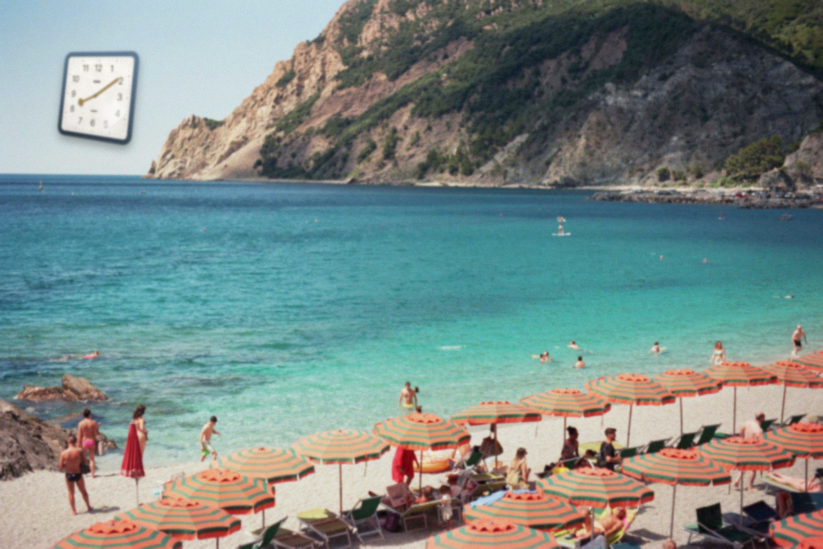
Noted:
8:09
